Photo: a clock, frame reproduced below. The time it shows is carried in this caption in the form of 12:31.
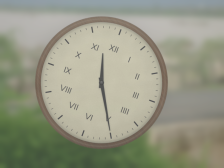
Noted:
11:25
